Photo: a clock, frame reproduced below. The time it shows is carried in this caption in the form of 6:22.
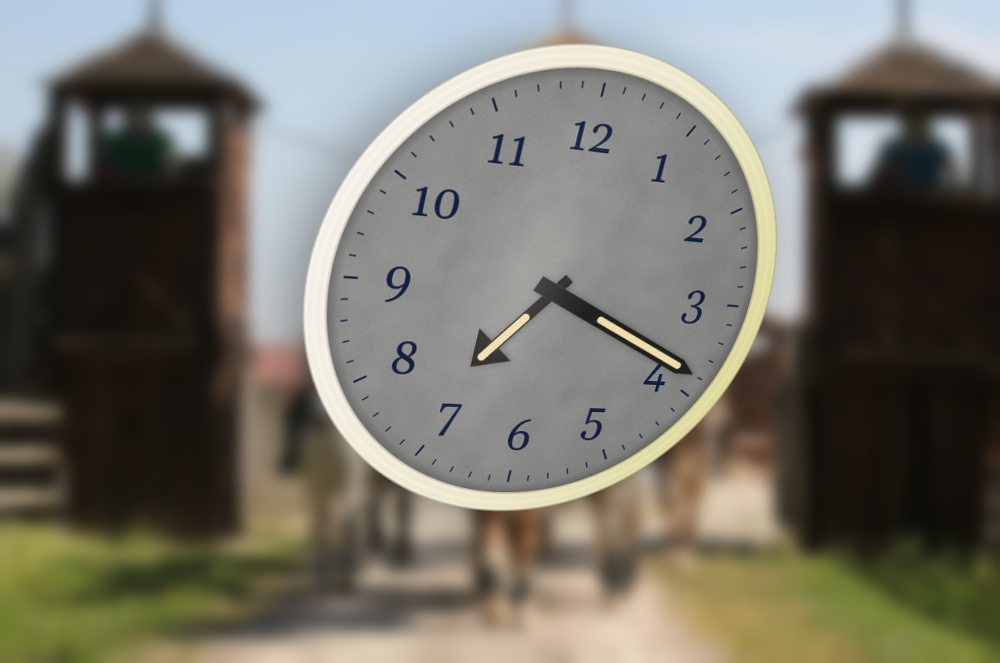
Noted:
7:19
